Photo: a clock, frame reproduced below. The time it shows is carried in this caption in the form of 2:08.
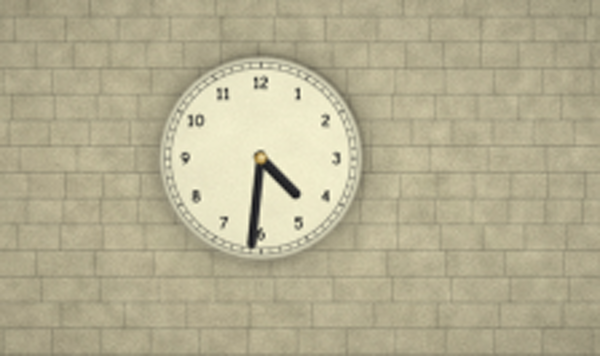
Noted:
4:31
